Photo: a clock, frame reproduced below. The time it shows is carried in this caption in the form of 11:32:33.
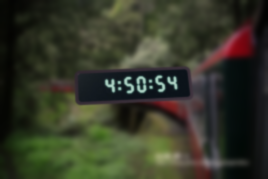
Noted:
4:50:54
